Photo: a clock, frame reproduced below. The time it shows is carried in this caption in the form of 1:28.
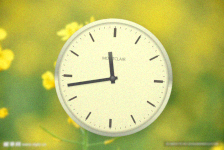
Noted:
11:43
